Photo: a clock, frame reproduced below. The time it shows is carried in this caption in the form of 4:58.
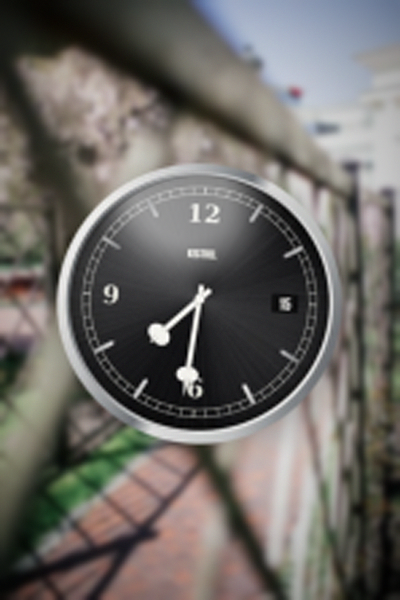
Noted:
7:31
